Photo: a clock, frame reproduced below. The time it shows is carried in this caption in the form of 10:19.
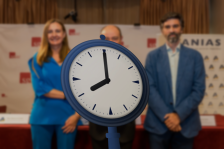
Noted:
8:00
